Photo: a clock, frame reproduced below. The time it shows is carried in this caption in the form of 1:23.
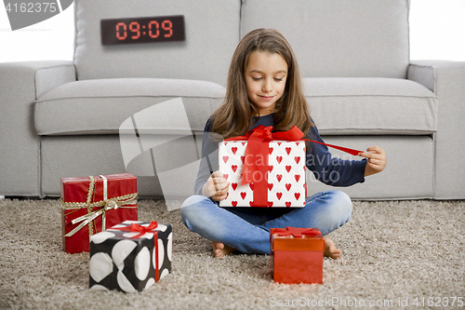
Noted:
9:09
